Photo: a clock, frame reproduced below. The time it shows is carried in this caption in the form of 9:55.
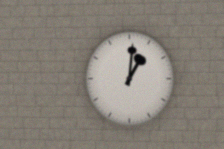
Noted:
1:01
